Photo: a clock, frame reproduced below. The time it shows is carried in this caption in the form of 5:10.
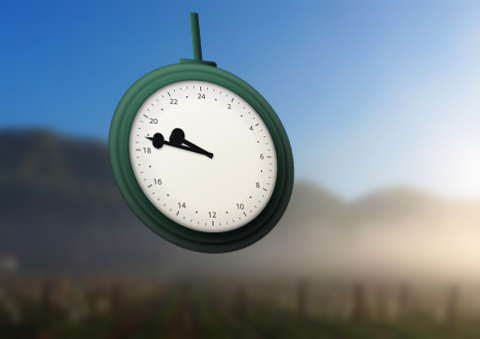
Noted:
19:47
